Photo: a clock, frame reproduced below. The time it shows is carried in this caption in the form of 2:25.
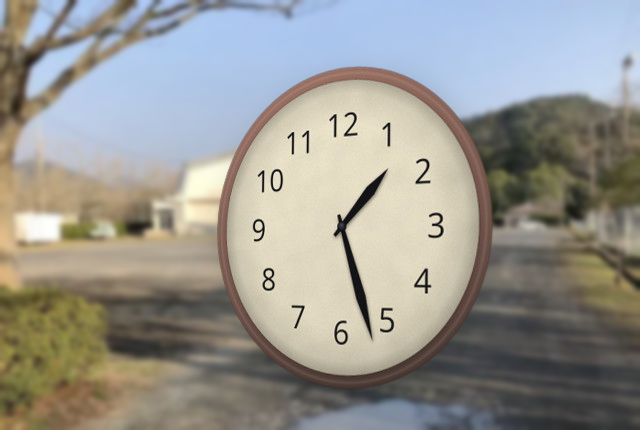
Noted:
1:27
